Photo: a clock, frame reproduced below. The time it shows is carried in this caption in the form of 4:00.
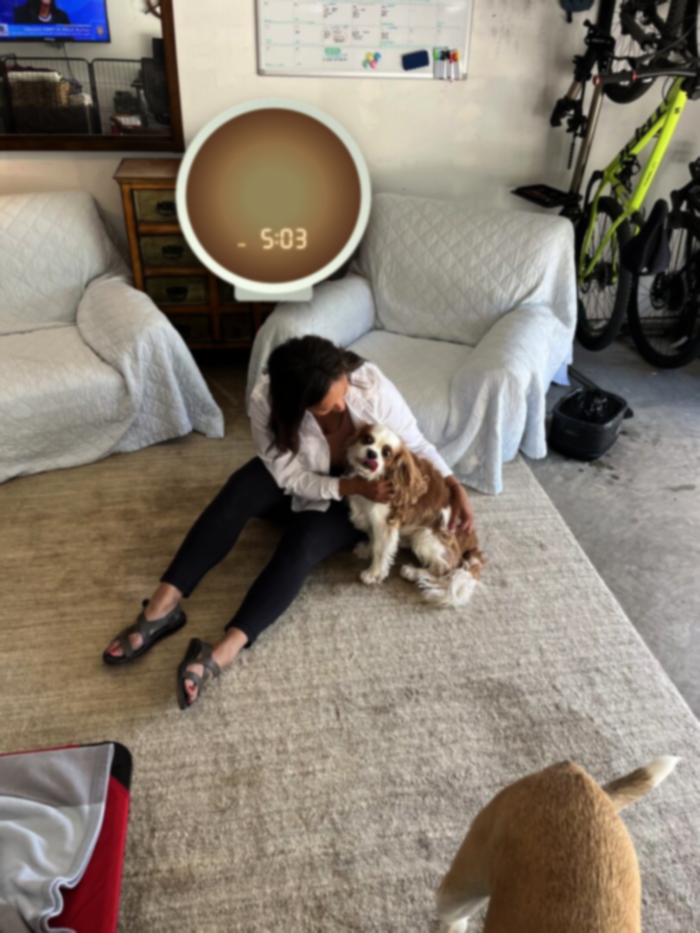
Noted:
5:03
